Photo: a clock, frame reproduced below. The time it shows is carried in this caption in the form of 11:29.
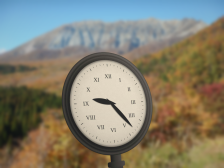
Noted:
9:23
